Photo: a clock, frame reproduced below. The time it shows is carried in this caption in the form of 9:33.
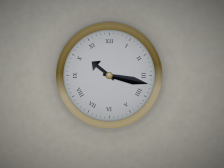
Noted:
10:17
